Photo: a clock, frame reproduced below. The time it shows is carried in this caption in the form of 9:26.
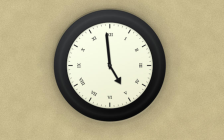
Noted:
4:59
